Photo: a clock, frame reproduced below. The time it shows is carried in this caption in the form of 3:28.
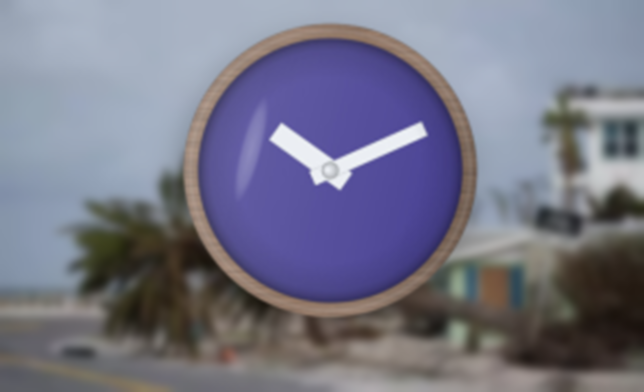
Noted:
10:11
